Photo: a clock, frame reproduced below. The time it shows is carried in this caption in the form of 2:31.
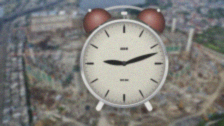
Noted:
9:12
